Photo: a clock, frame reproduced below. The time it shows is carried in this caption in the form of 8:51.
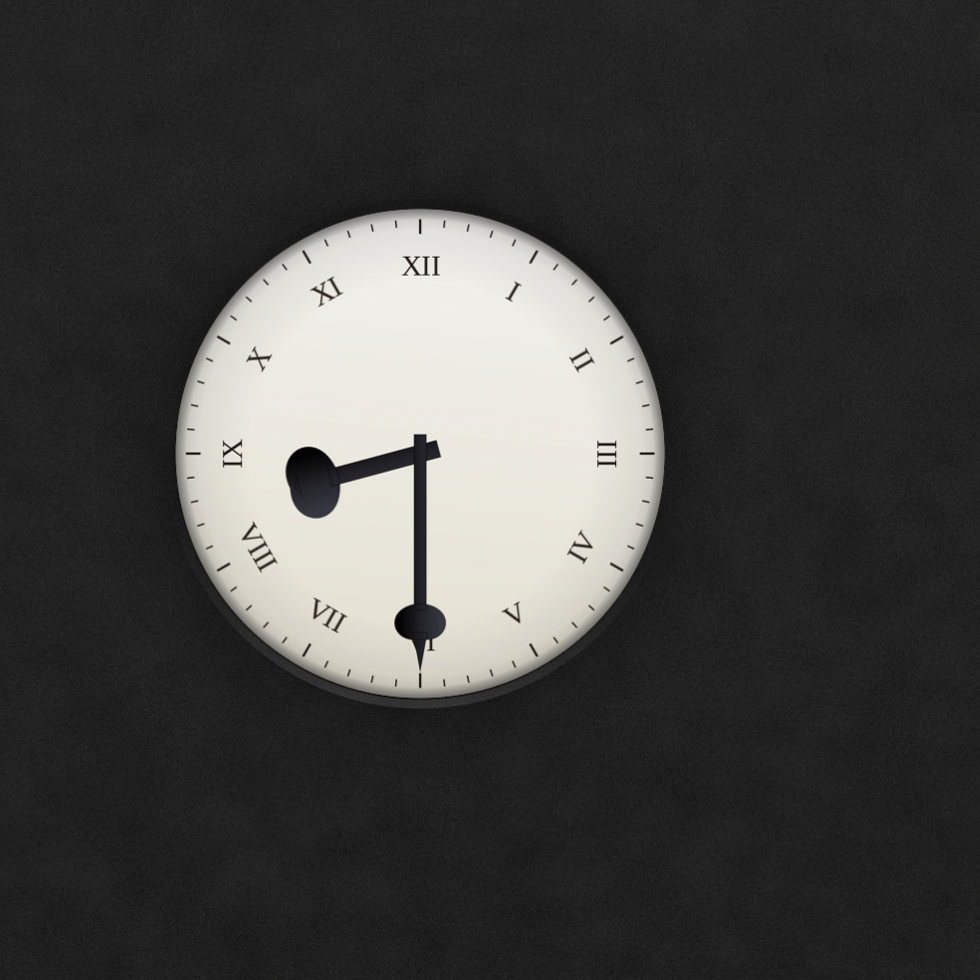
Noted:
8:30
